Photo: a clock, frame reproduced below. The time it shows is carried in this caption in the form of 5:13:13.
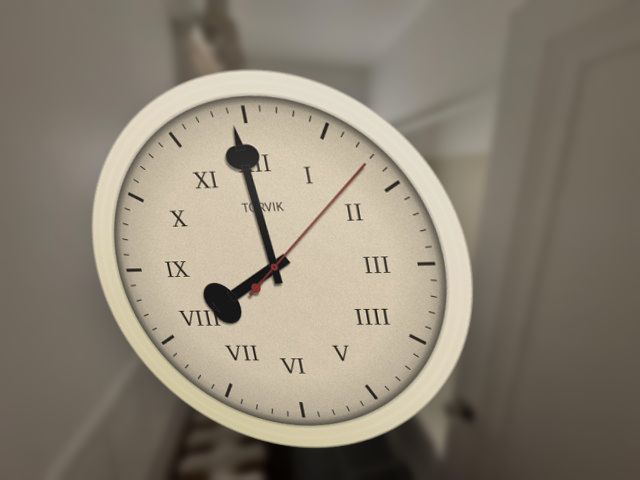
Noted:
7:59:08
